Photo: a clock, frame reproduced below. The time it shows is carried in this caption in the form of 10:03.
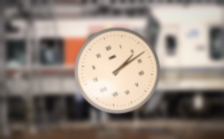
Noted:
2:13
